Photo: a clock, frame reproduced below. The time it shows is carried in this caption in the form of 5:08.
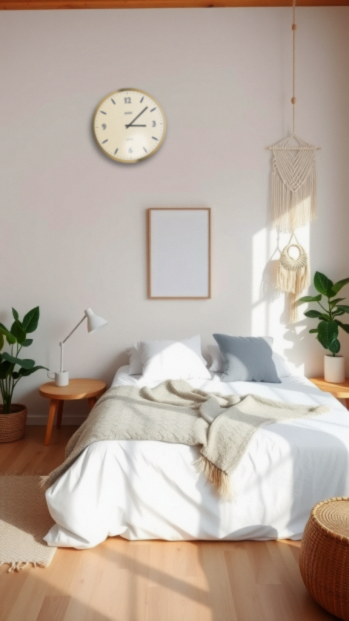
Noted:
3:08
